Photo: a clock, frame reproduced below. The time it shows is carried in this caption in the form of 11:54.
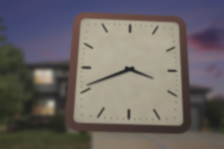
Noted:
3:41
